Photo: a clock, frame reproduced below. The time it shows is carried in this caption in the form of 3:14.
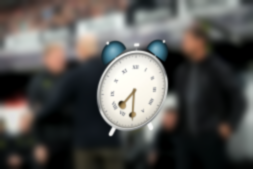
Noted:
7:30
